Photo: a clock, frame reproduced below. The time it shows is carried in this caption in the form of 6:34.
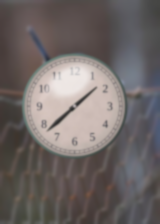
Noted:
1:38
